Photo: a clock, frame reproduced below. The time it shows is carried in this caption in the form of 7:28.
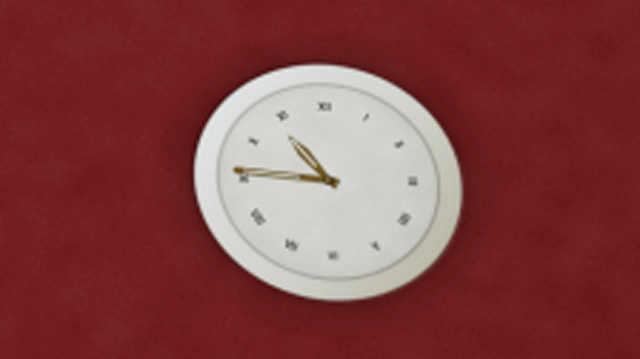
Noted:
10:46
